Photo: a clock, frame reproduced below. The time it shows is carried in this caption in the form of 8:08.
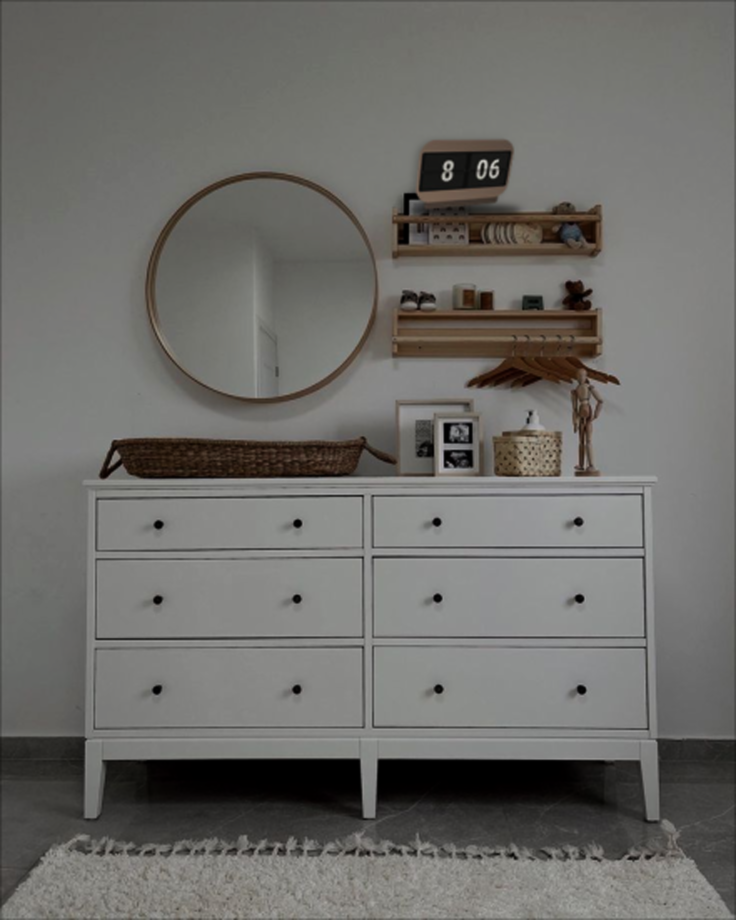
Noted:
8:06
